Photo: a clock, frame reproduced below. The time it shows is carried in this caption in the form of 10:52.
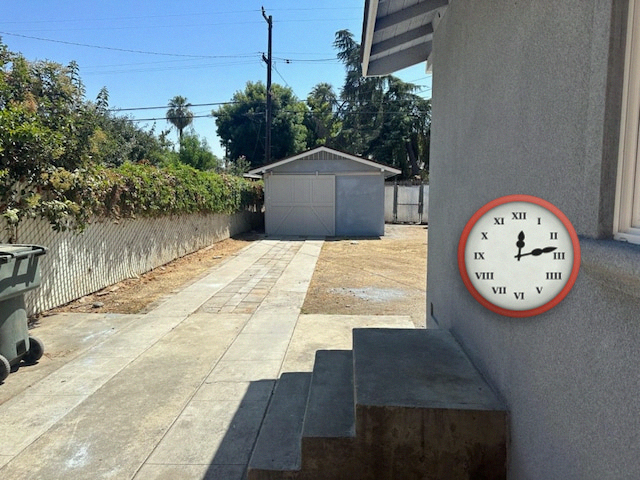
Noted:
12:13
